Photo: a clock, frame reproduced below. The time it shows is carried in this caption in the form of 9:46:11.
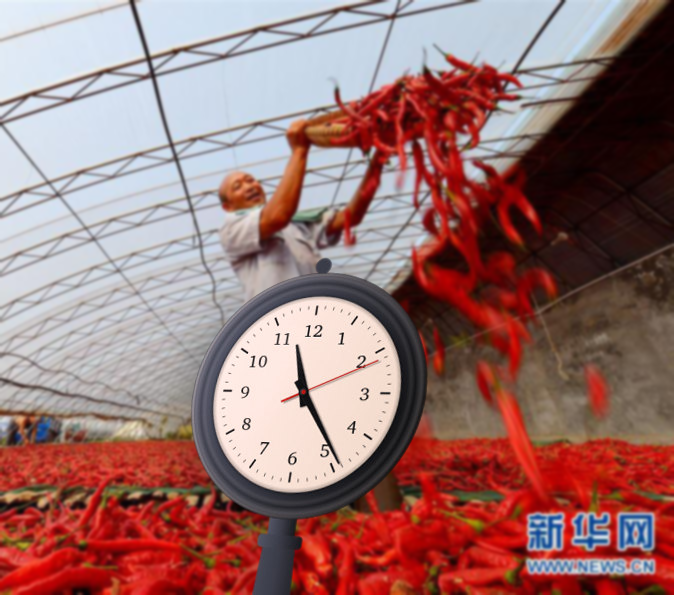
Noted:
11:24:11
